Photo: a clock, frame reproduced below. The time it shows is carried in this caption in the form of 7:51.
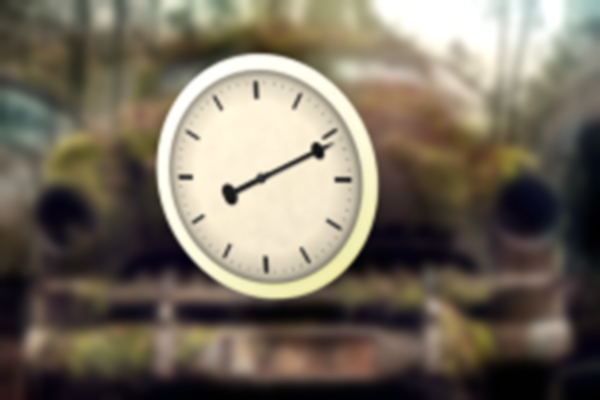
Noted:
8:11
